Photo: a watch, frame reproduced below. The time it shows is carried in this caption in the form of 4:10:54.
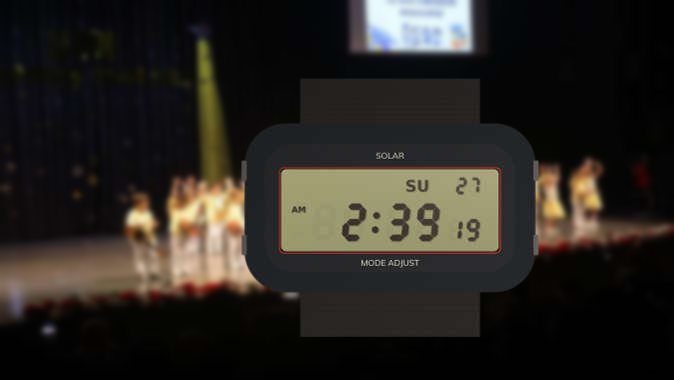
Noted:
2:39:19
